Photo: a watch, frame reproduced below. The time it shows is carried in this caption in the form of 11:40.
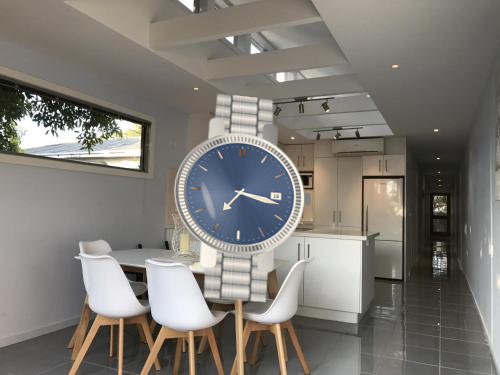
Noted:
7:17
